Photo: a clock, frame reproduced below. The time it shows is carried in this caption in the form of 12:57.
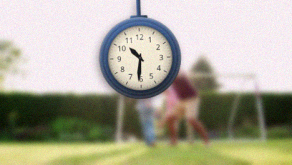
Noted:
10:31
